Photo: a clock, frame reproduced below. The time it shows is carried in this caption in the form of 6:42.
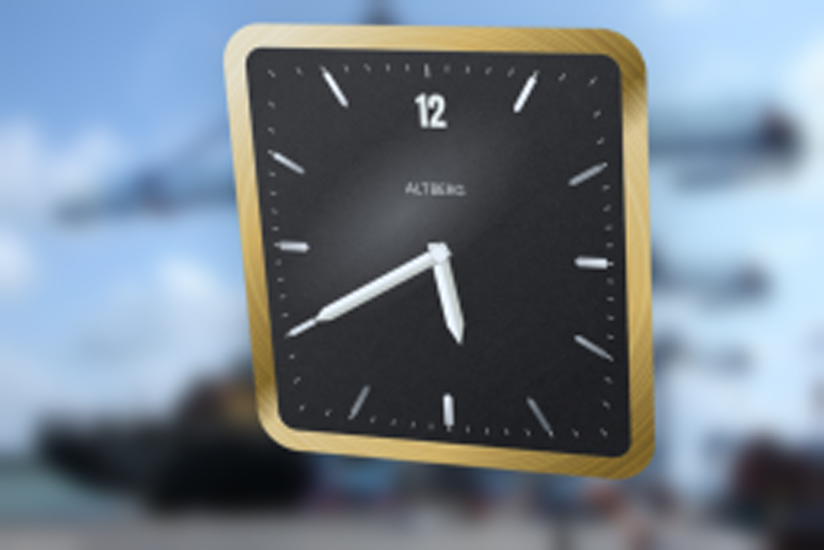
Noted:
5:40
